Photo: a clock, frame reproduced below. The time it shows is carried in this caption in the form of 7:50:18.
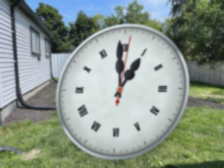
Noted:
12:59:01
